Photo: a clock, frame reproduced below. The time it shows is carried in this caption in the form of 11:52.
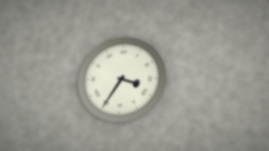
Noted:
3:35
